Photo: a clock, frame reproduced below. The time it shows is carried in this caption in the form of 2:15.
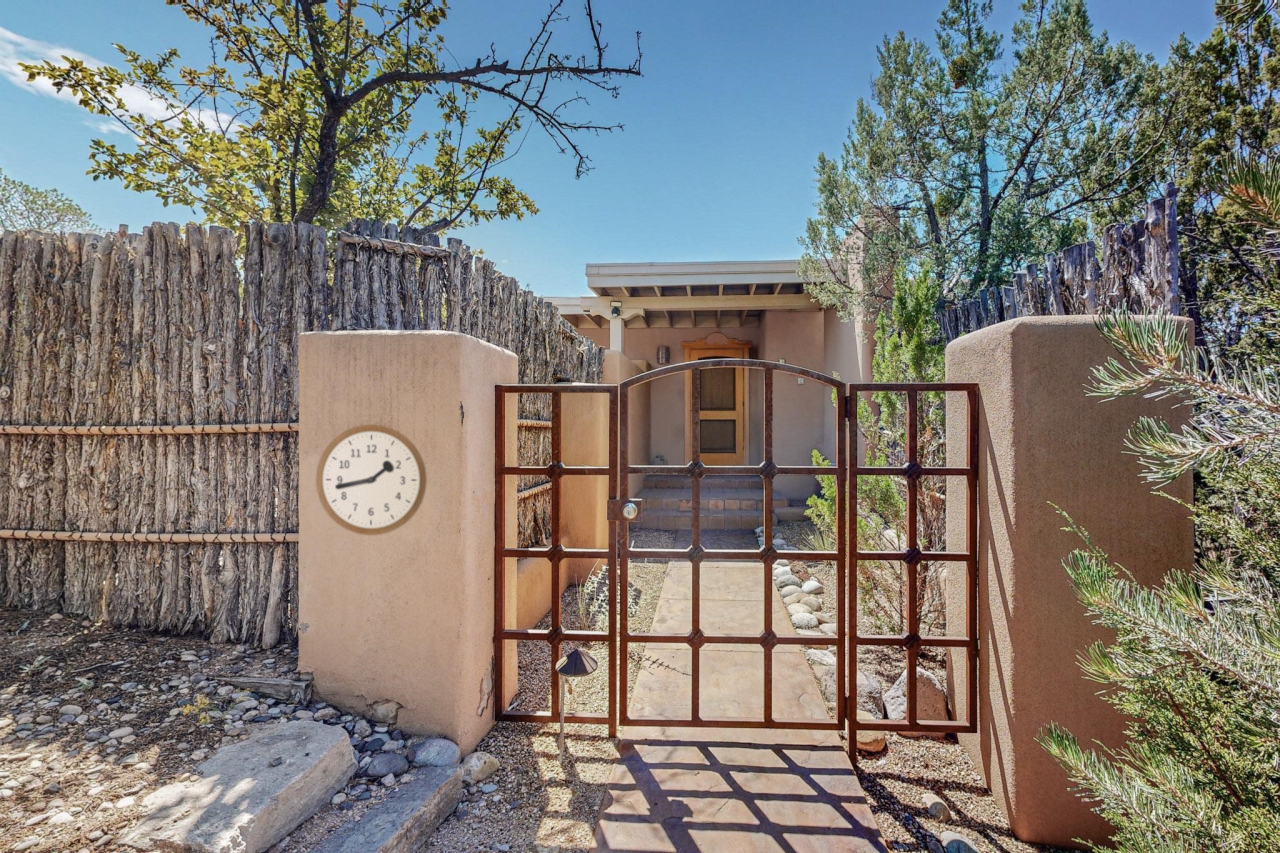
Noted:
1:43
